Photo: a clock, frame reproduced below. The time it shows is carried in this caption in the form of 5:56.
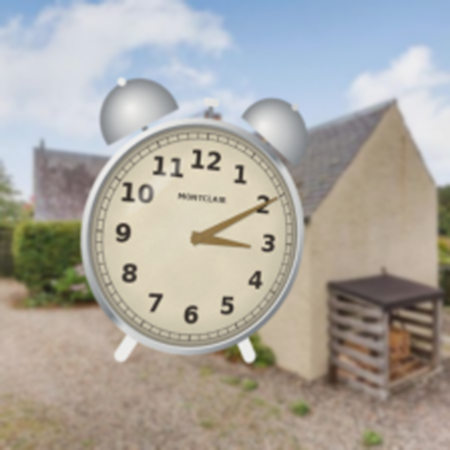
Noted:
3:10
